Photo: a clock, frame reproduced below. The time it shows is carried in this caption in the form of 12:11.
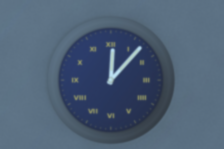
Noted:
12:07
